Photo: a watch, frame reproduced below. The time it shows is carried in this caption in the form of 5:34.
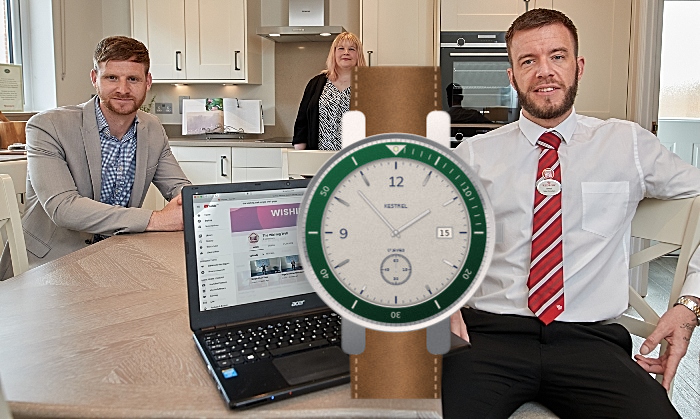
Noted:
1:53
